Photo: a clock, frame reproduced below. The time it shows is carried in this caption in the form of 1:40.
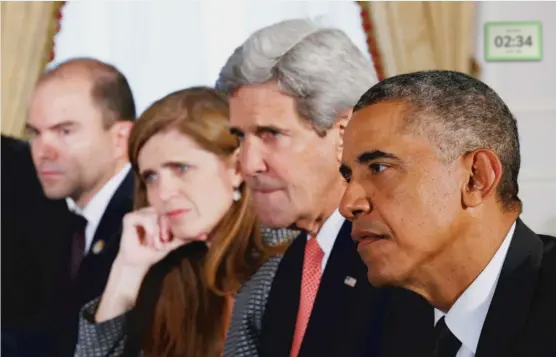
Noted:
2:34
